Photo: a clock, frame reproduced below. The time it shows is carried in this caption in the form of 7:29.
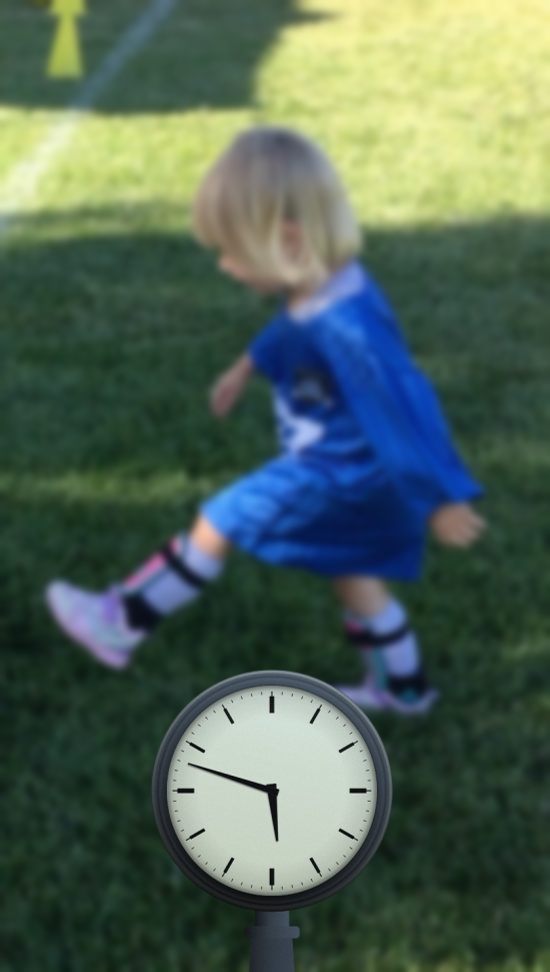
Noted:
5:48
